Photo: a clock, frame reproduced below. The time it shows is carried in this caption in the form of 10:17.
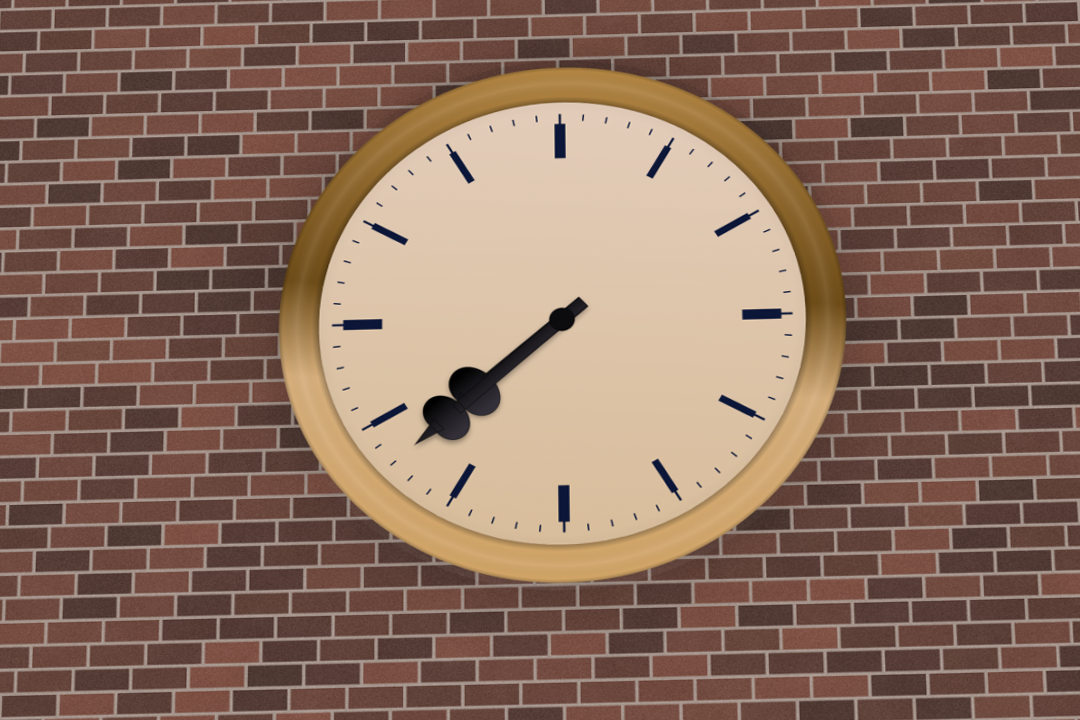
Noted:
7:38
